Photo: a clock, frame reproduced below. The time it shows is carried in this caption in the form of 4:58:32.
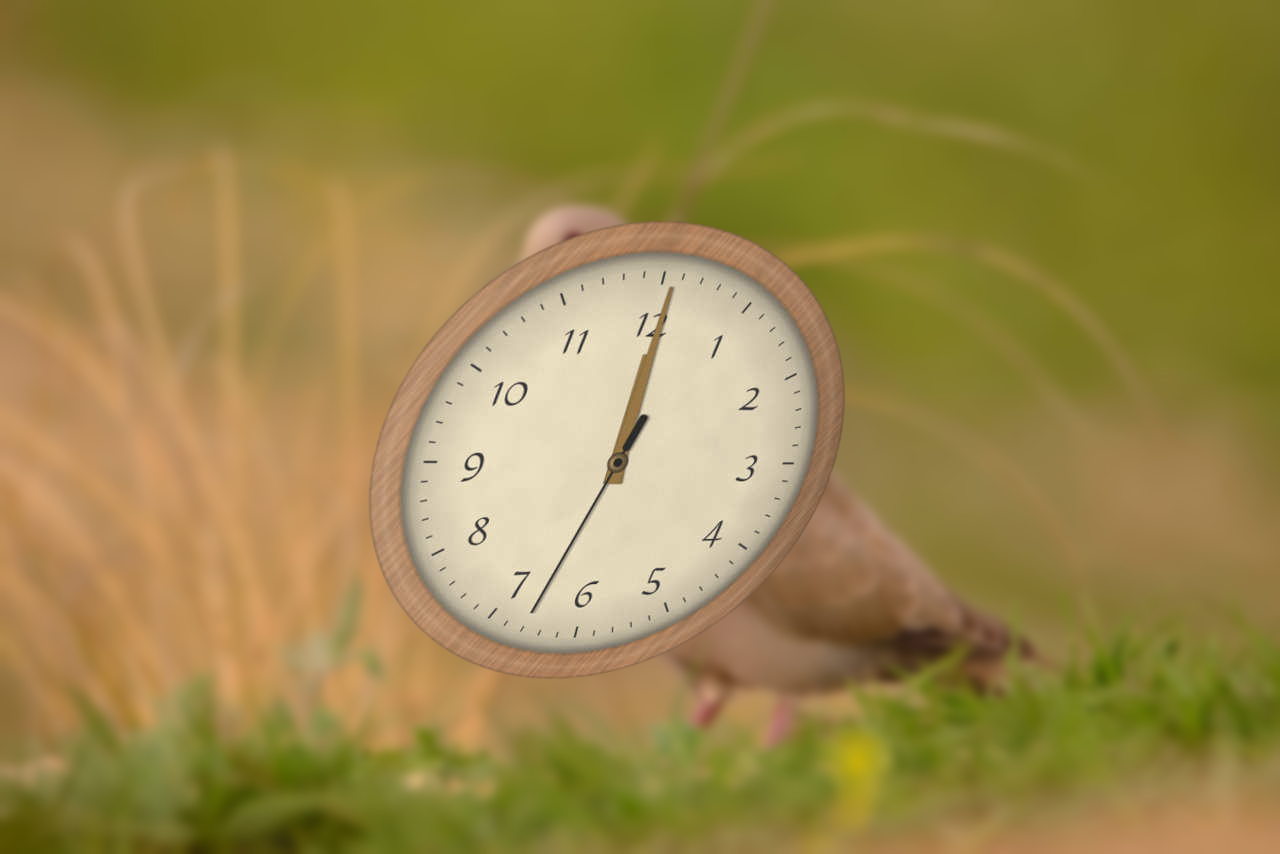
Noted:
12:00:33
